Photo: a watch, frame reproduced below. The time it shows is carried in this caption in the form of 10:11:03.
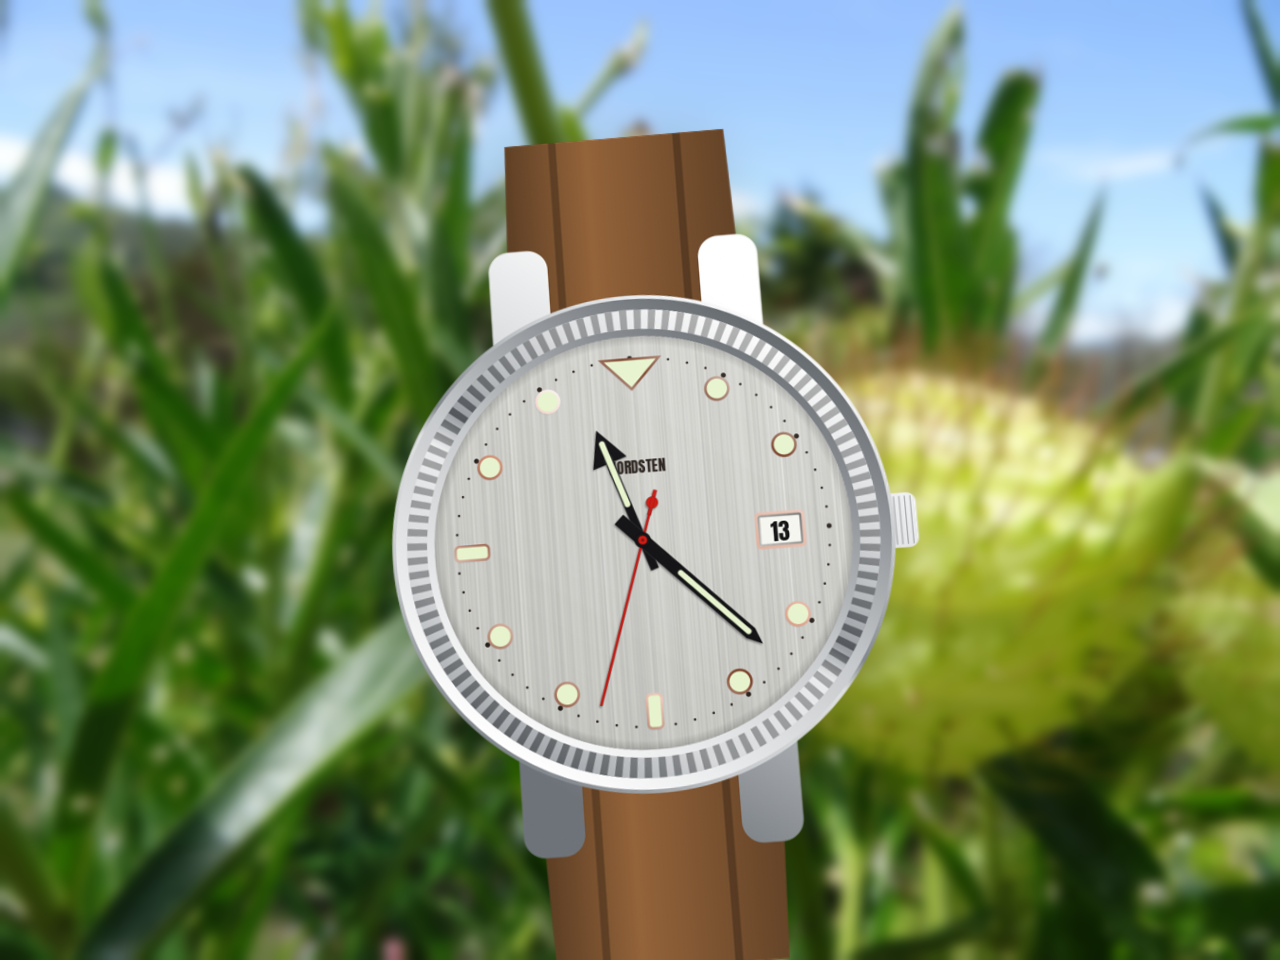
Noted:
11:22:33
